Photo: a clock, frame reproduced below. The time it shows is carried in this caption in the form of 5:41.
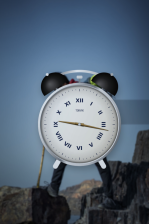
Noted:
9:17
